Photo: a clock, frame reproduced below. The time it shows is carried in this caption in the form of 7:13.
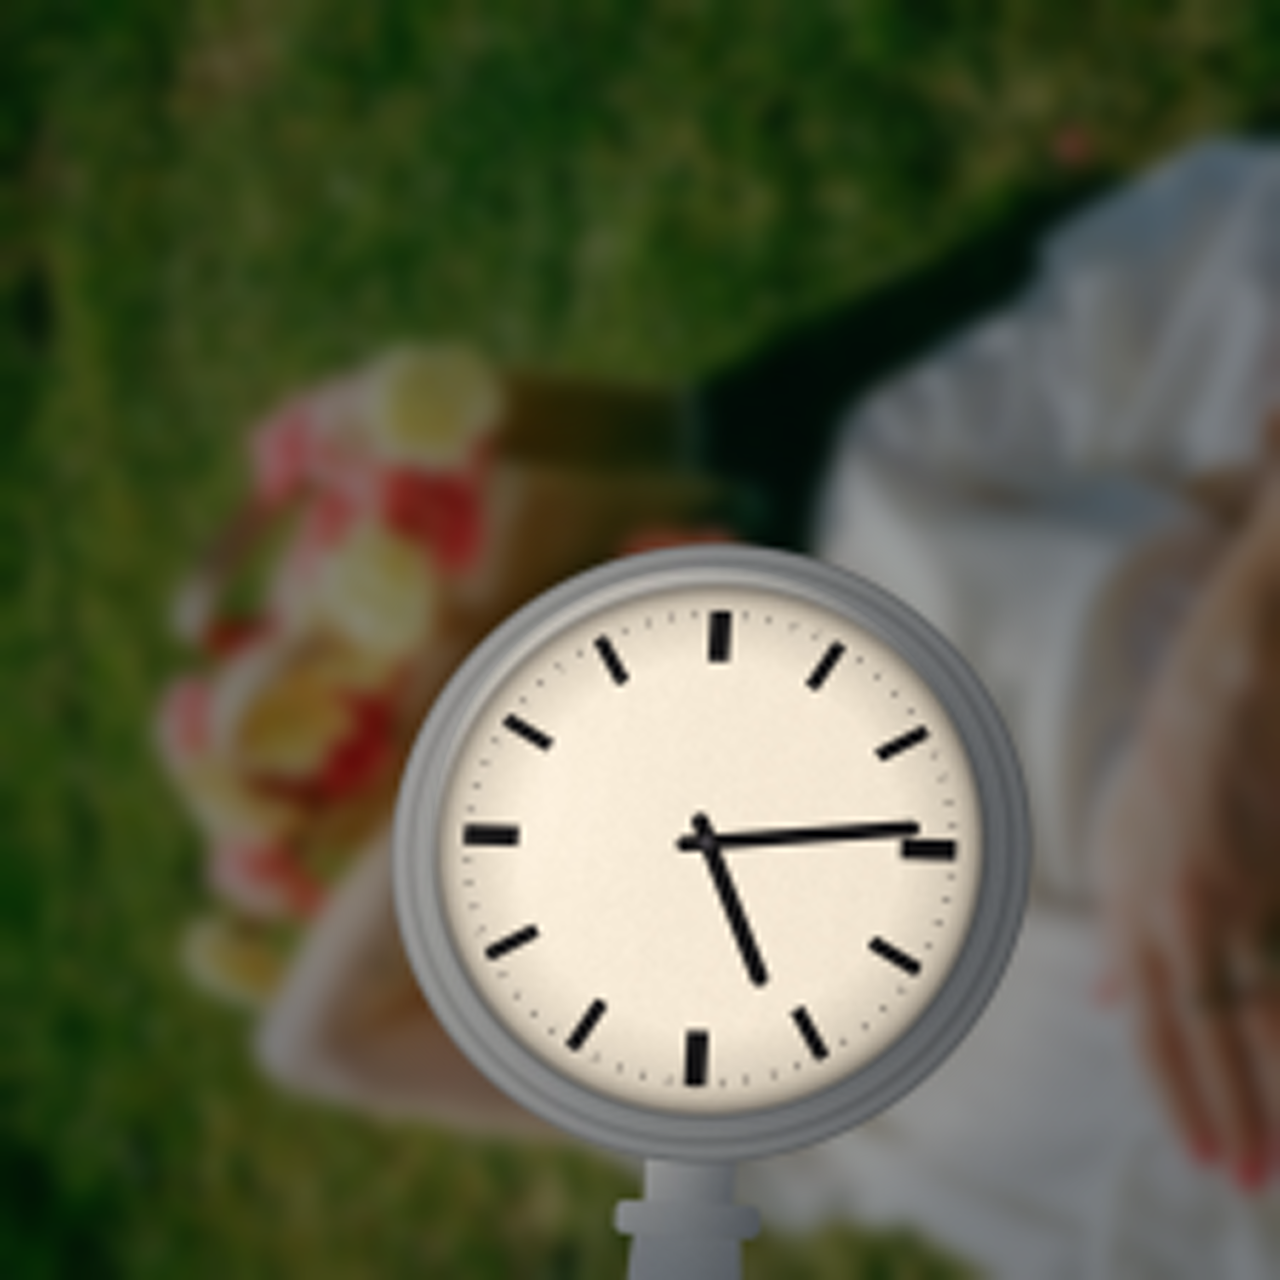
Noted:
5:14
